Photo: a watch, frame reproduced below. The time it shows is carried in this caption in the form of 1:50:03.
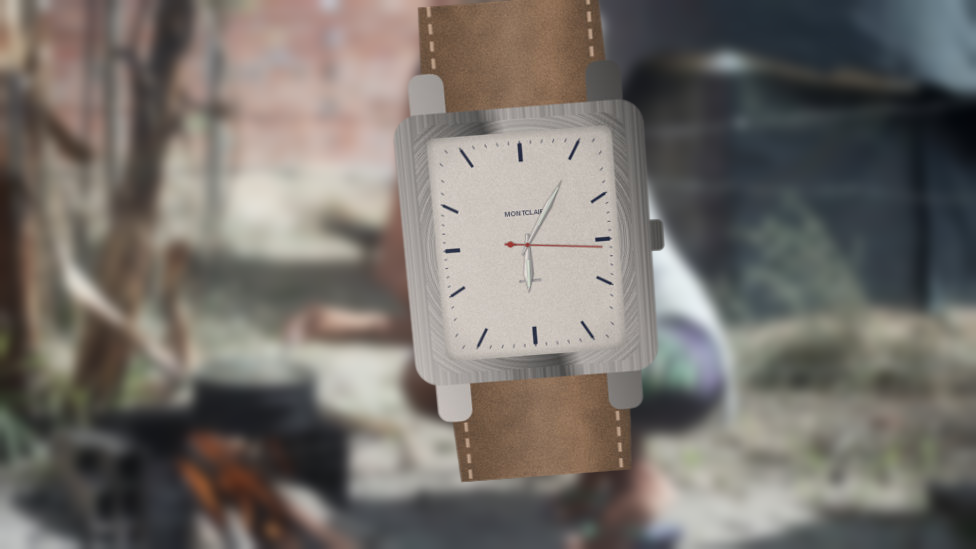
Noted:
6:05:16
